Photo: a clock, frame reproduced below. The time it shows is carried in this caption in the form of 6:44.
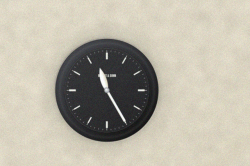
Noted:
11:25
